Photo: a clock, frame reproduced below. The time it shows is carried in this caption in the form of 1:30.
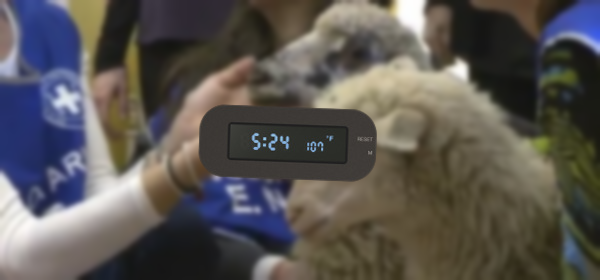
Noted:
5:24
